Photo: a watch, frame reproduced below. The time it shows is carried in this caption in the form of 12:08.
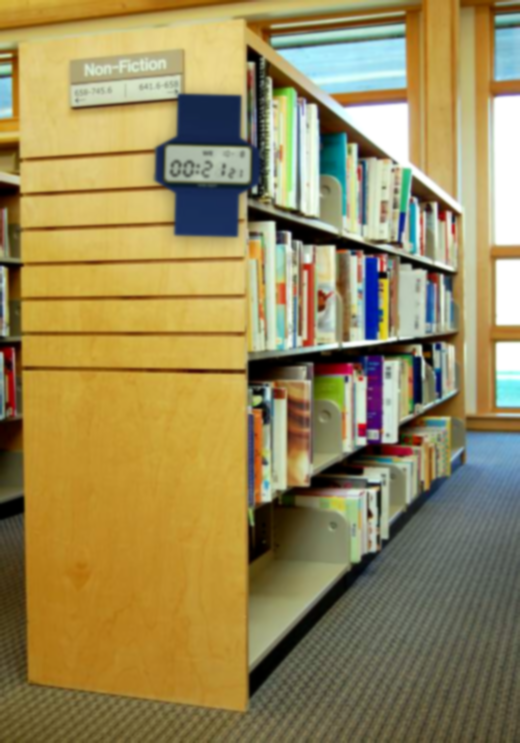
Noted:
0:21
